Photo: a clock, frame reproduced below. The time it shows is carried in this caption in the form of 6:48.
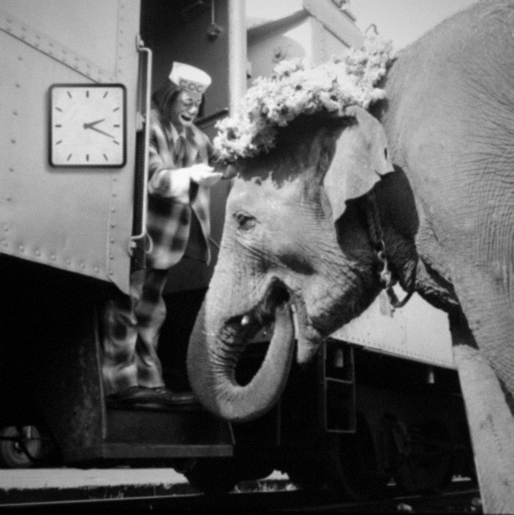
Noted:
2:19
